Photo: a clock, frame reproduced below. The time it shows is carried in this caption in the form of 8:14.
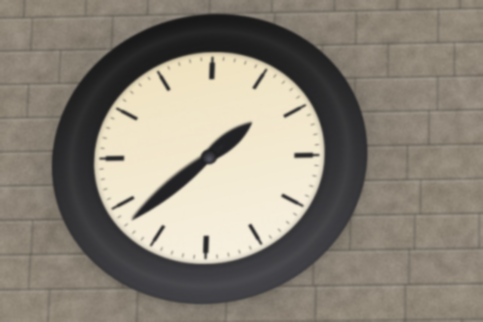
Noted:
1:38
